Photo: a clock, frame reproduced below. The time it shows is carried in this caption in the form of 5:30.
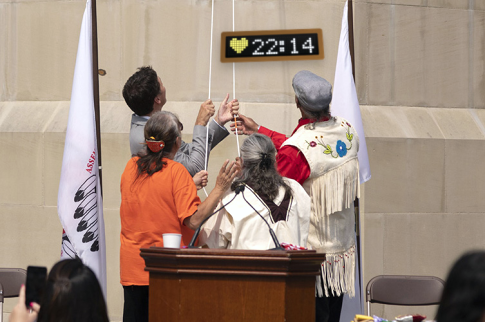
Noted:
22:14
